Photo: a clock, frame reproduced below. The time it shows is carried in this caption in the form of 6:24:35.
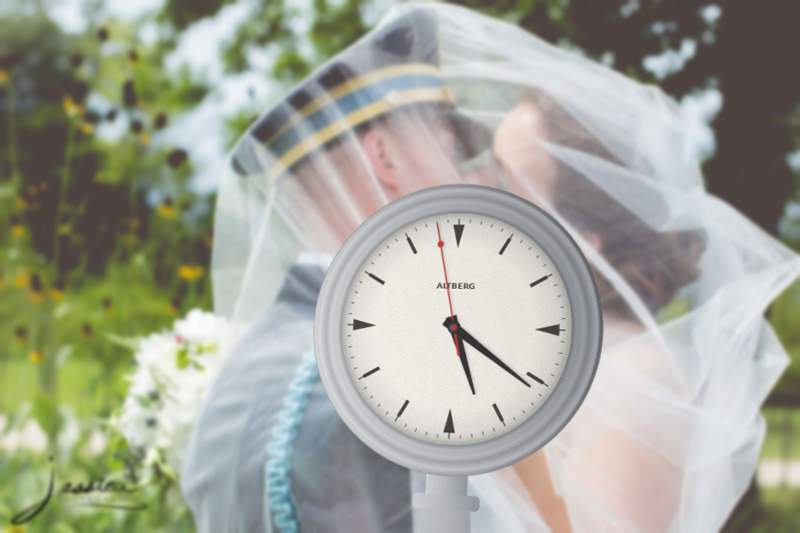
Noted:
5:20:58
